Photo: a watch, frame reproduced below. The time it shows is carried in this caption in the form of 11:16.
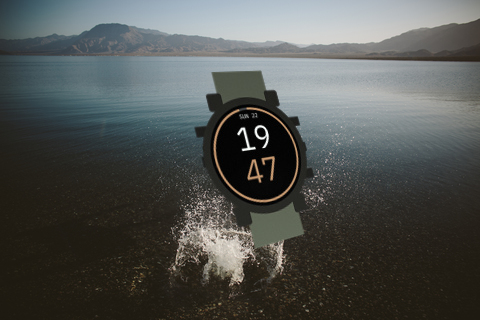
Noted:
19:47
